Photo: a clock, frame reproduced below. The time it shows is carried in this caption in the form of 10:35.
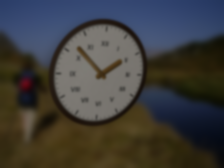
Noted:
1:52
